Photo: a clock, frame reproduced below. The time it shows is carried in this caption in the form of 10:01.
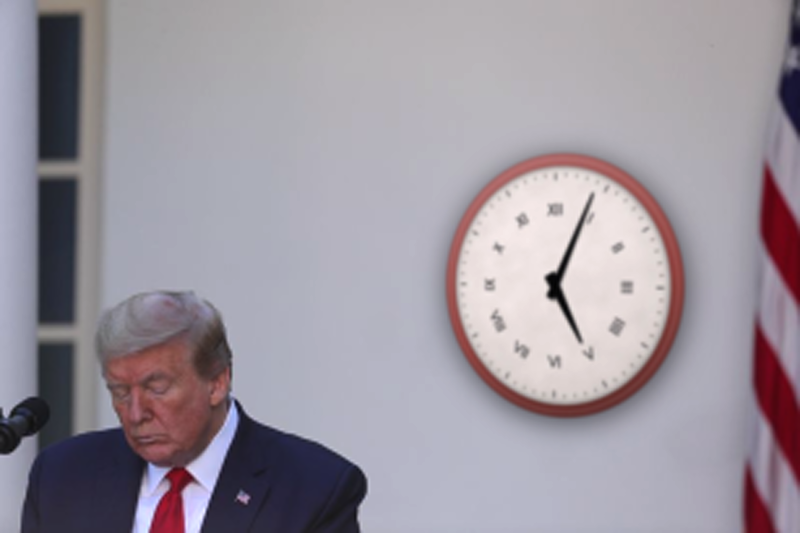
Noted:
5:04
